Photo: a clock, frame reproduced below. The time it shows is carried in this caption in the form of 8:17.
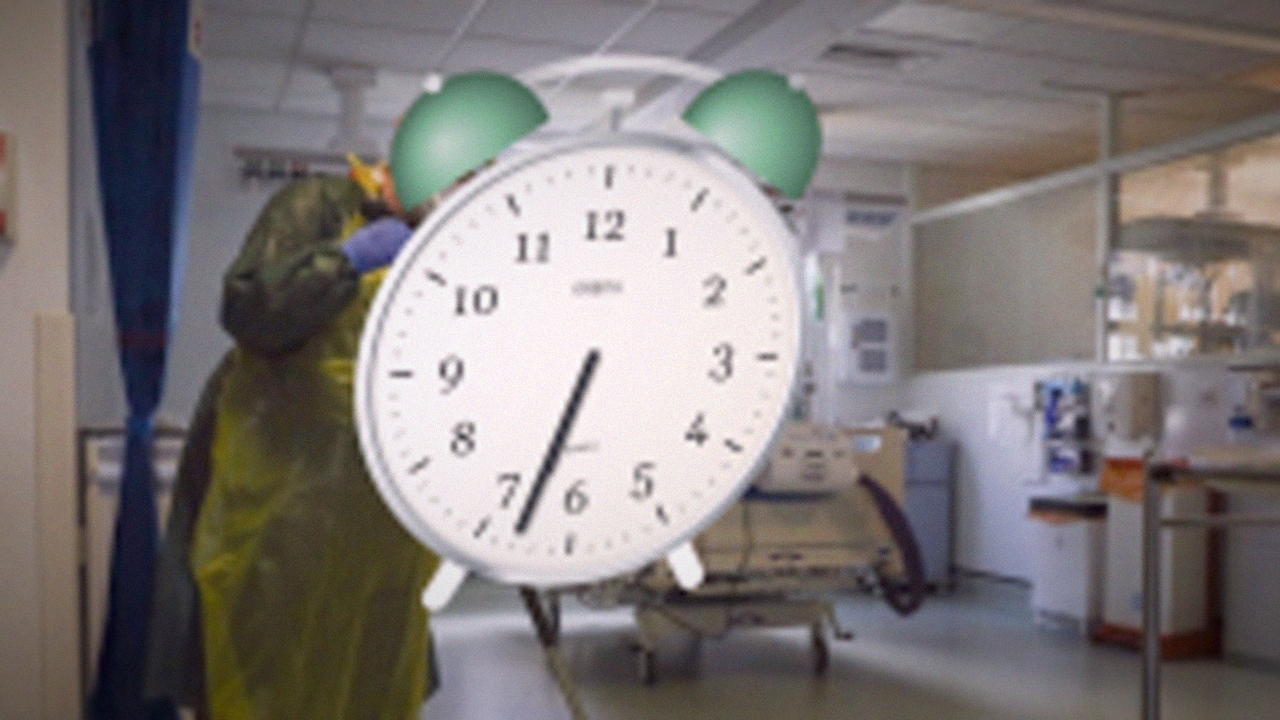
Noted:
6:33
